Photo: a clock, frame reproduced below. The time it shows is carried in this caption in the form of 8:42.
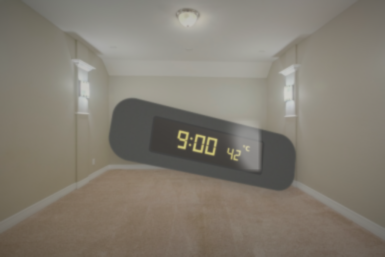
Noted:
9:00
